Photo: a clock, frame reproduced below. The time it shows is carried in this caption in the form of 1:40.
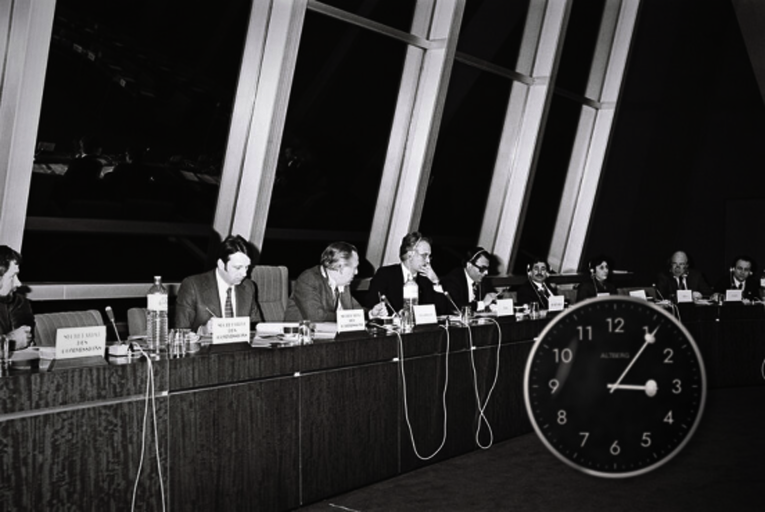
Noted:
3:06
